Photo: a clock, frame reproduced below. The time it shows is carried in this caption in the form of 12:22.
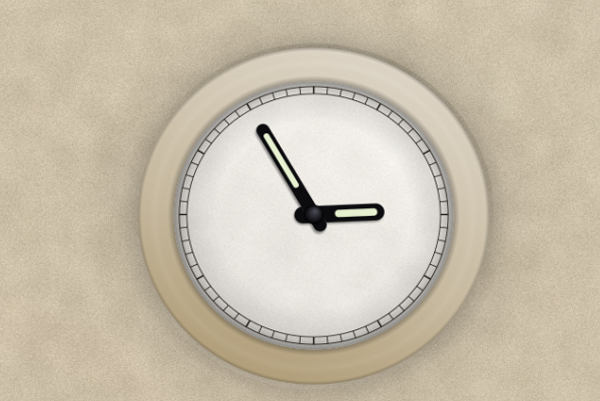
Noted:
2:55
